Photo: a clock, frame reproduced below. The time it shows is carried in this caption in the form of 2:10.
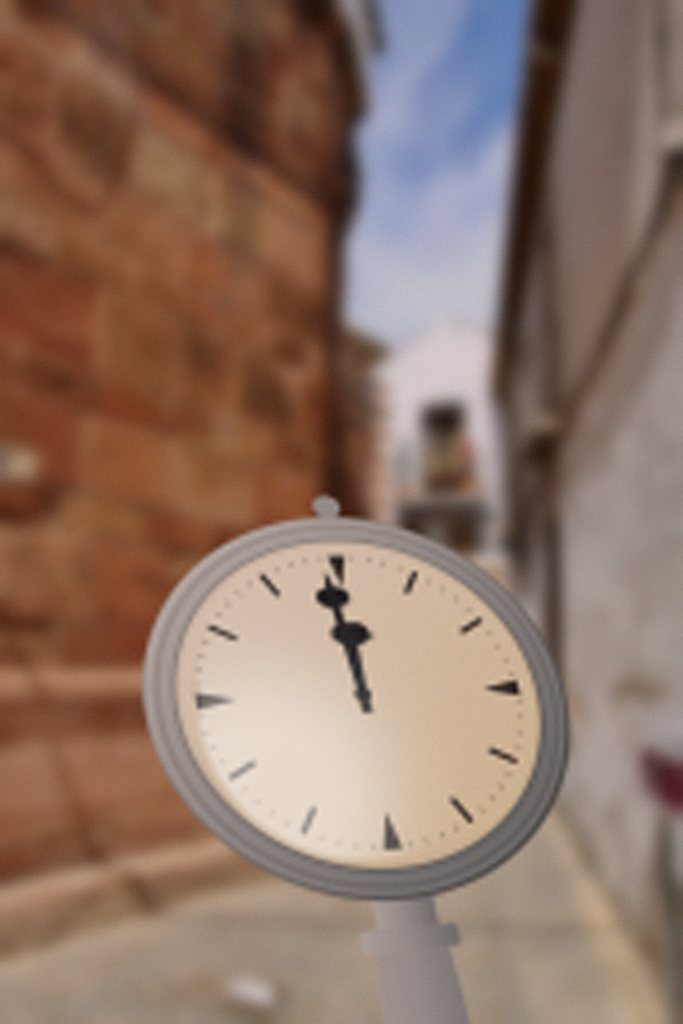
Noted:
11:59
